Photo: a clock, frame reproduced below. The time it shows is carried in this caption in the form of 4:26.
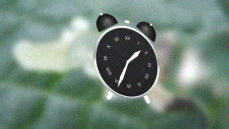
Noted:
1:34
